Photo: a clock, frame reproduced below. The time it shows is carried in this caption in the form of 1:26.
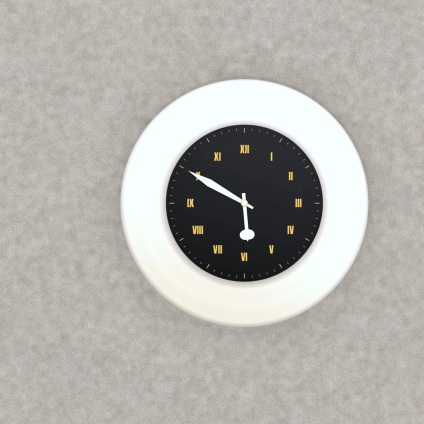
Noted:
5:50
